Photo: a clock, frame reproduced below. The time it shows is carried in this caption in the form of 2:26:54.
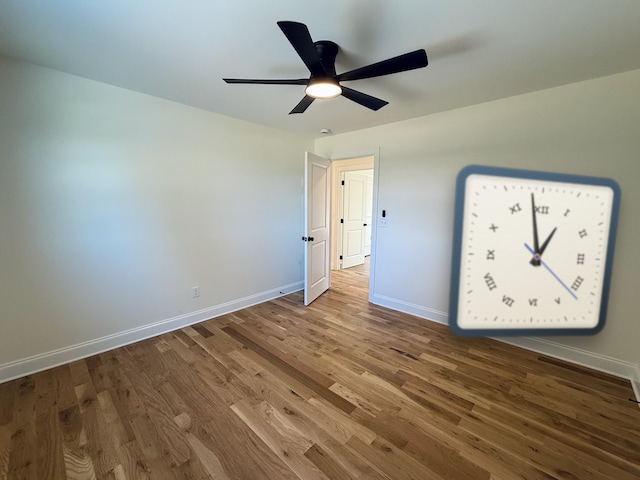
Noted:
12:58:22
